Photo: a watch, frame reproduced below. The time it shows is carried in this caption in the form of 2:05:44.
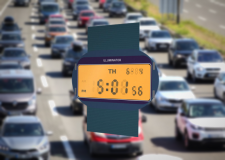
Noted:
5:01:56
